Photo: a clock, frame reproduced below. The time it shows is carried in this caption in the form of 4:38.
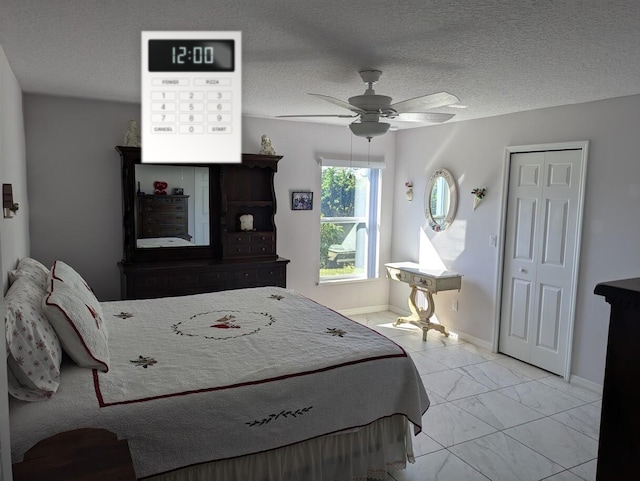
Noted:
12:00
